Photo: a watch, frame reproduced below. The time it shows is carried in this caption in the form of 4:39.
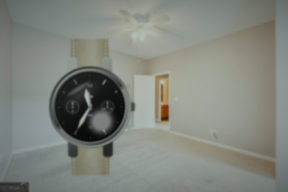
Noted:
11:35
